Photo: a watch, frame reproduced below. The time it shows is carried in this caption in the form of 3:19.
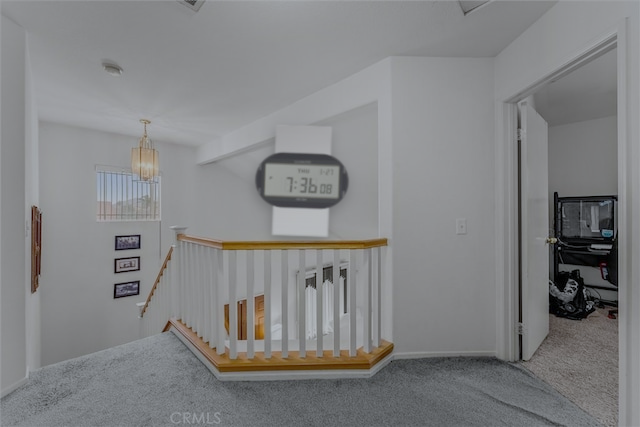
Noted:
7:36
